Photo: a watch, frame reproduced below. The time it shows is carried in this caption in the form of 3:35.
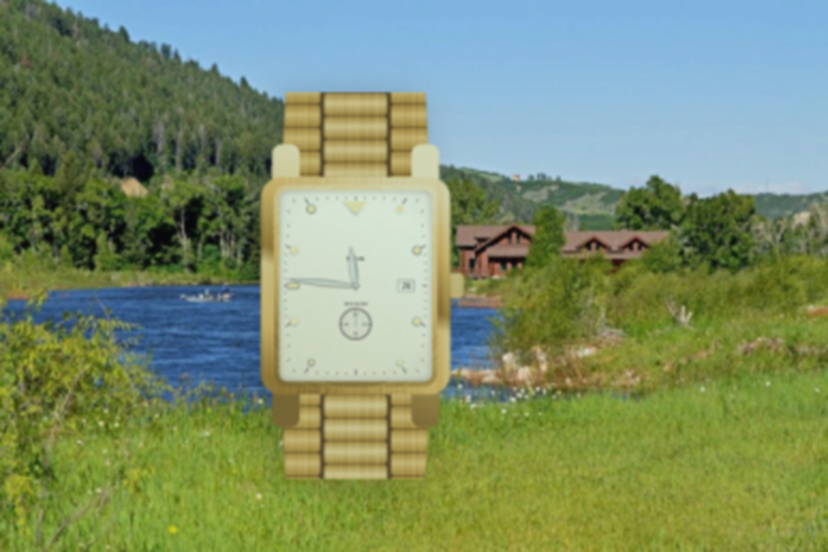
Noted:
11:46
